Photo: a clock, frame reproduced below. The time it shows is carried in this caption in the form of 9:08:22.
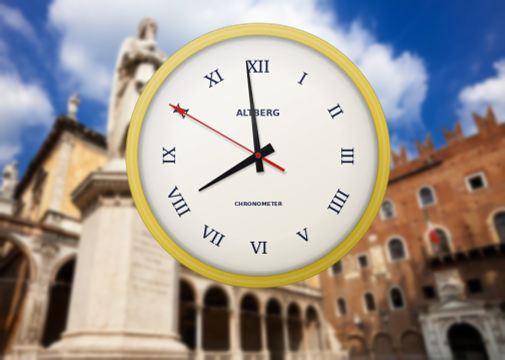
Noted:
7:58:50
